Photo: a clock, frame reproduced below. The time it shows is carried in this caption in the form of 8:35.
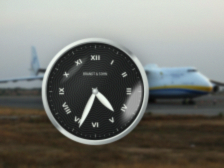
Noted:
4:34
